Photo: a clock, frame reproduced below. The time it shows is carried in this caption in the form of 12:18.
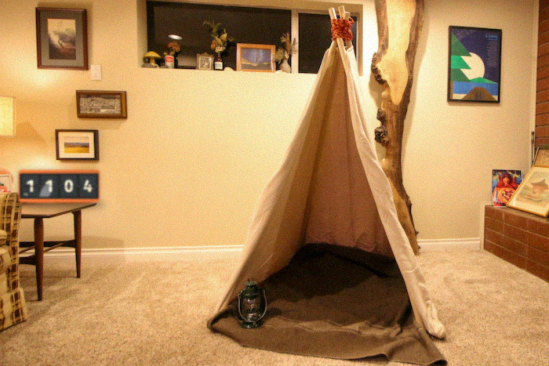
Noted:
11:04
